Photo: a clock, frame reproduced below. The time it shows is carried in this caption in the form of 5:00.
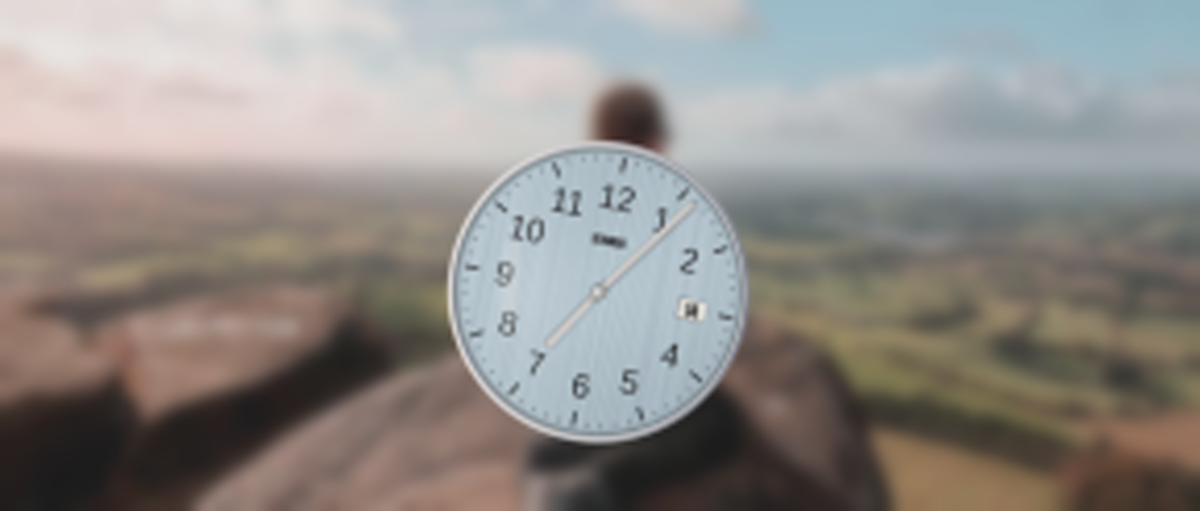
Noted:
7:06
